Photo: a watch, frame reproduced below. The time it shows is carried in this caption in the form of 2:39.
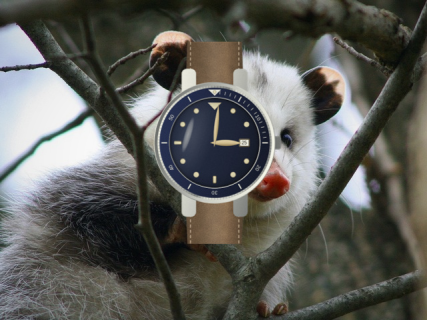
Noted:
3:01
